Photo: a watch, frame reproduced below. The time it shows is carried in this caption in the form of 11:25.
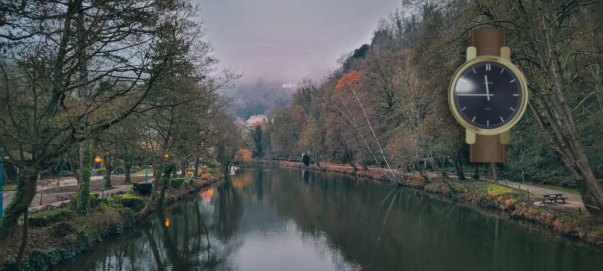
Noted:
11:45
